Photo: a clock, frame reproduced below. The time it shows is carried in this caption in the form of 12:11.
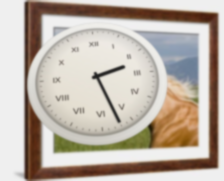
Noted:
2:27
